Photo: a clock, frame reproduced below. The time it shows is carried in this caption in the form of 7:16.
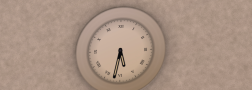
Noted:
5:32
